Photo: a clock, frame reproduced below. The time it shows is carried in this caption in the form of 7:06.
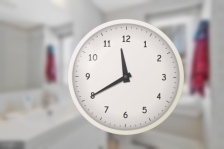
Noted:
11:40
